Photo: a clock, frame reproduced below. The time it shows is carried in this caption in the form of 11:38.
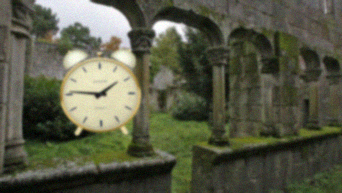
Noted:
1:46
